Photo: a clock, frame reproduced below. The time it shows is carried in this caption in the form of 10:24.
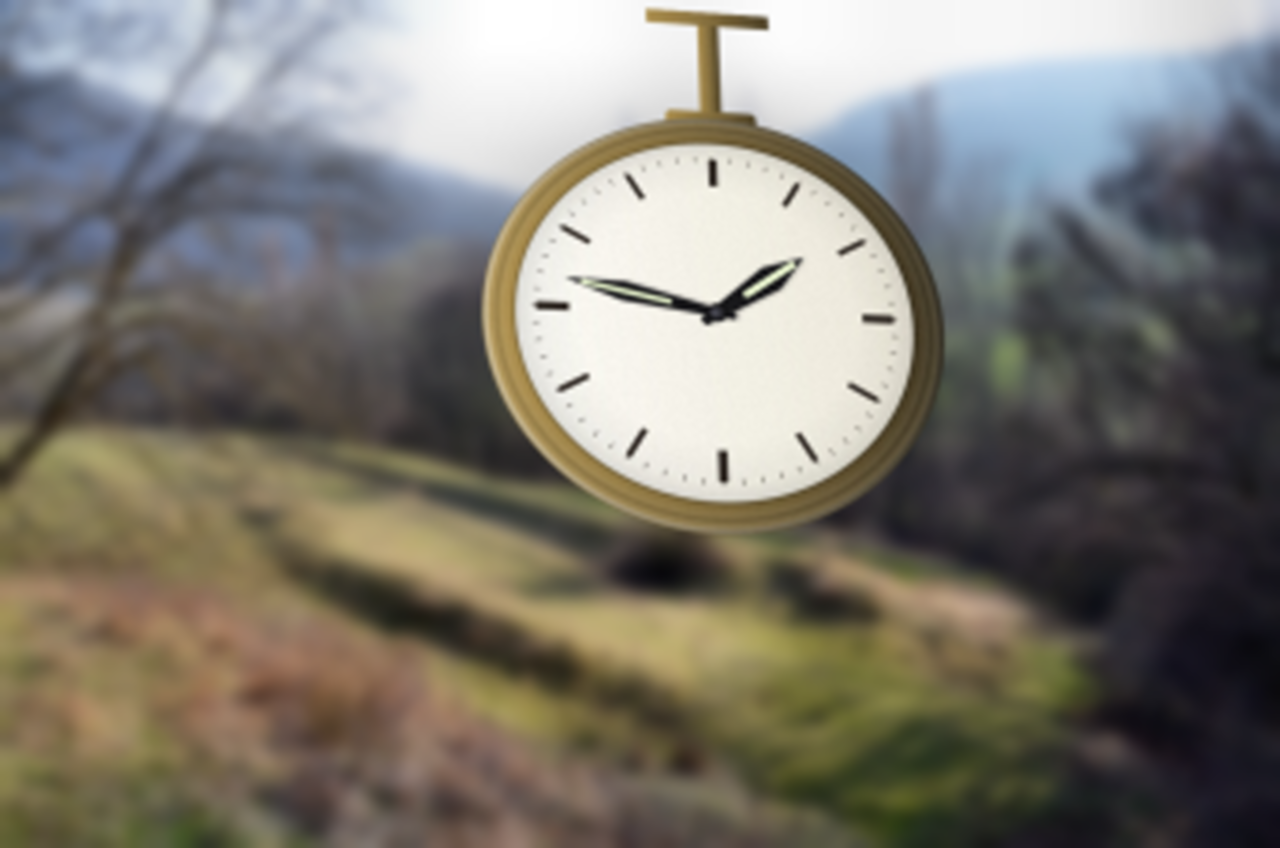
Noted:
1:47
